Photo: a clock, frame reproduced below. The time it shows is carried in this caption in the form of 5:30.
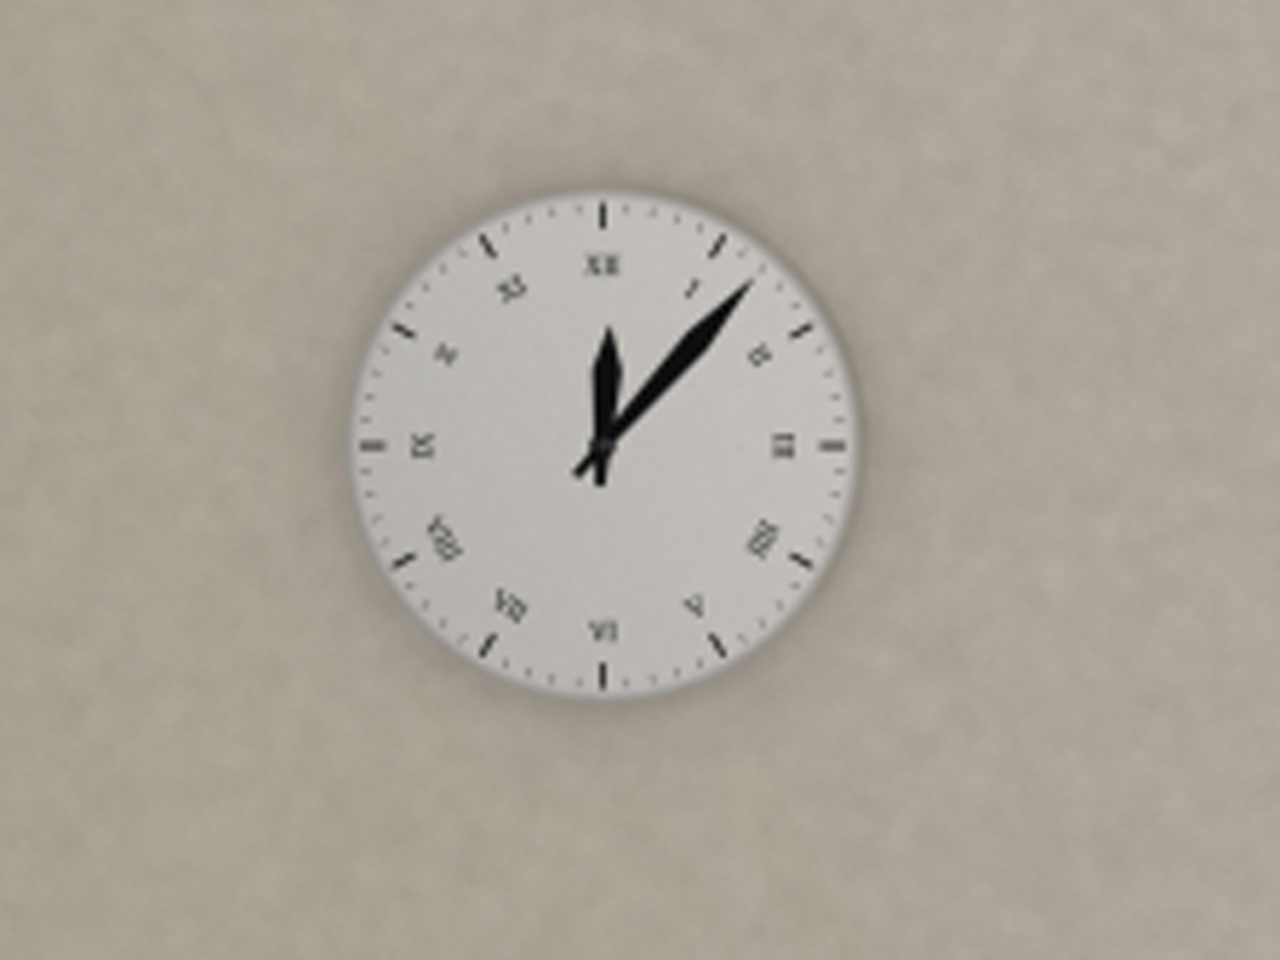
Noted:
12:07
